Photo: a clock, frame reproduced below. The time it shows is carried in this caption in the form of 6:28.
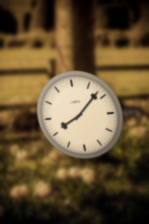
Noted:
8:08
